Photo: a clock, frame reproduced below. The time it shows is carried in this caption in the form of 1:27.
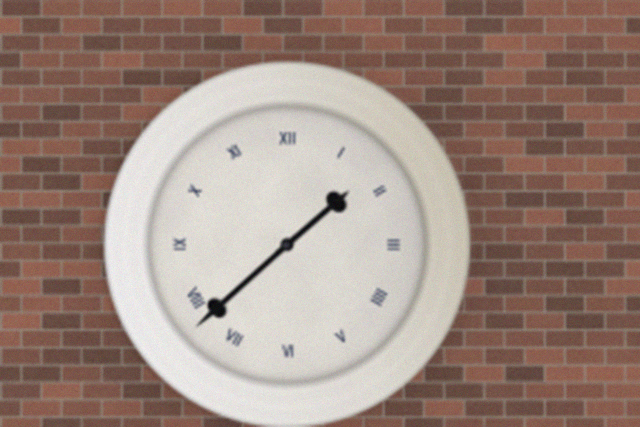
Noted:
1:38
